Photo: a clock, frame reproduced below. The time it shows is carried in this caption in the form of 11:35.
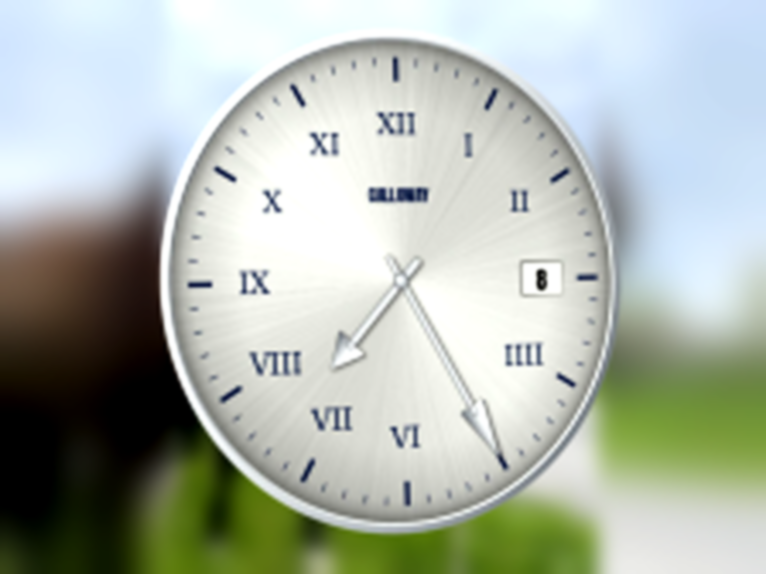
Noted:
7:25
